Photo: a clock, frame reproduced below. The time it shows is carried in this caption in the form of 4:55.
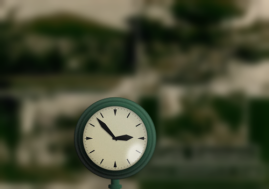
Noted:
2:53
